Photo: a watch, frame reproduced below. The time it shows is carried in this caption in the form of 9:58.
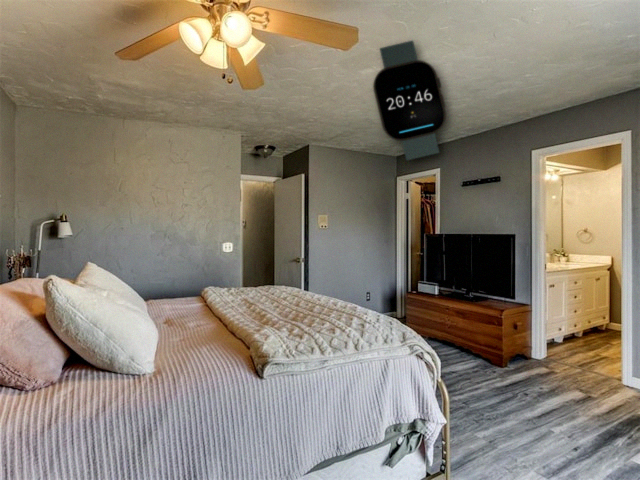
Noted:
20:46
